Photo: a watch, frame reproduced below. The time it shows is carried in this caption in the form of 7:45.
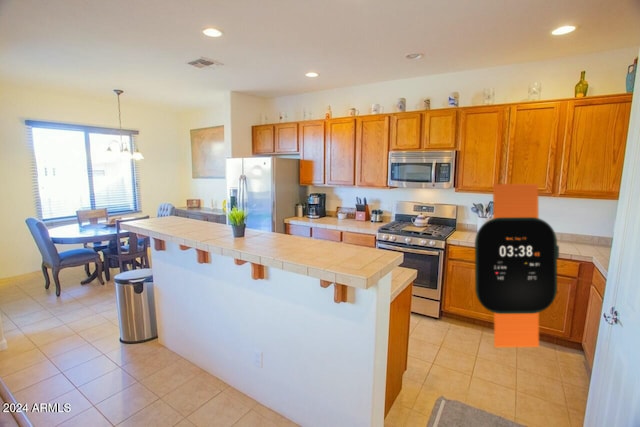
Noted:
3:38
